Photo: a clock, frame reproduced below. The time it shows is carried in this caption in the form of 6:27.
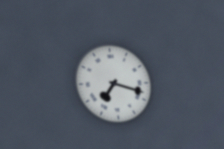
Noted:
7:18
